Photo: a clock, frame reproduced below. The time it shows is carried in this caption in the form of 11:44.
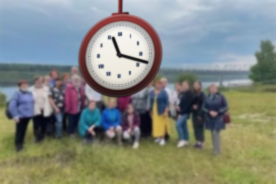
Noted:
11:18
